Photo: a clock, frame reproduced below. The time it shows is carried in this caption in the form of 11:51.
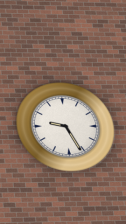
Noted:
9:26
